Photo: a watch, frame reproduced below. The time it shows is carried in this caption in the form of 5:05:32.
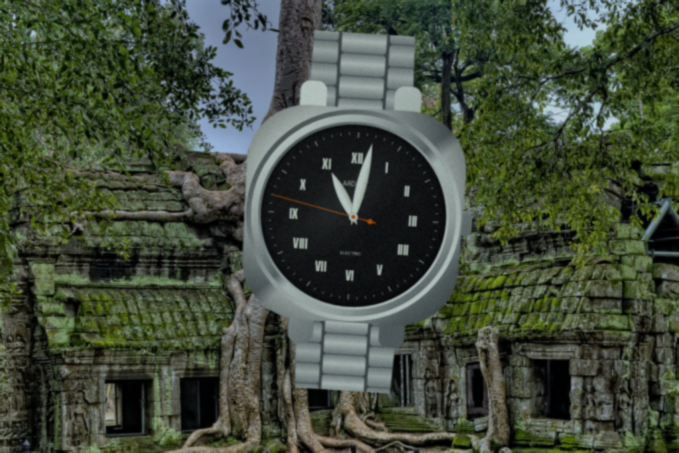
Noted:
11:01:47
